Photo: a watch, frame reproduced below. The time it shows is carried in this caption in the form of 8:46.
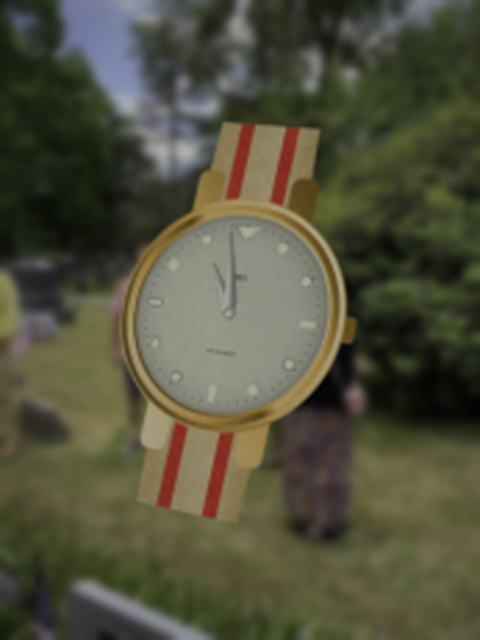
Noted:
10:58
